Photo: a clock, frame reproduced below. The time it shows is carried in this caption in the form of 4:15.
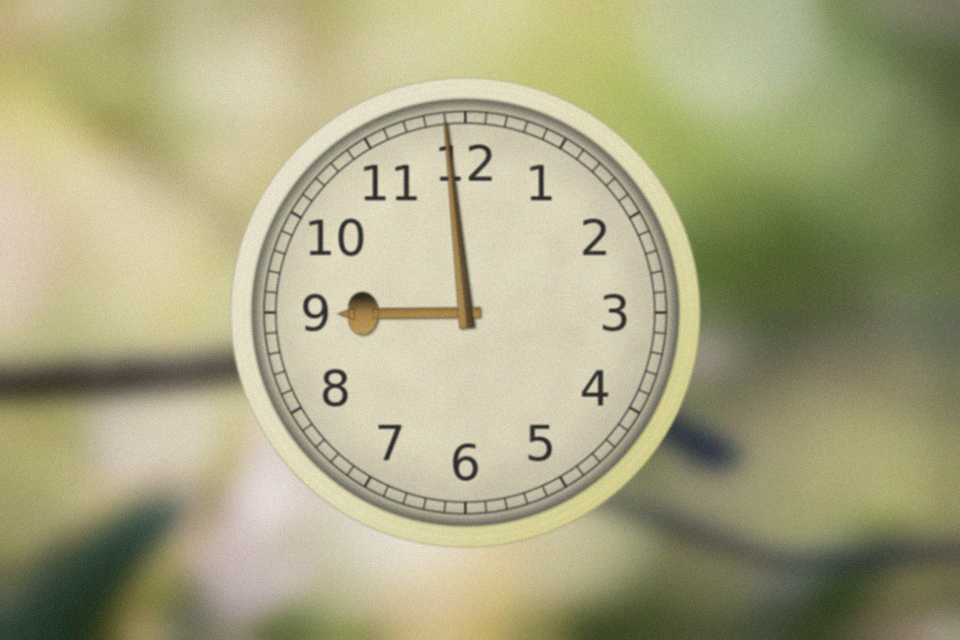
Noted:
8:59
